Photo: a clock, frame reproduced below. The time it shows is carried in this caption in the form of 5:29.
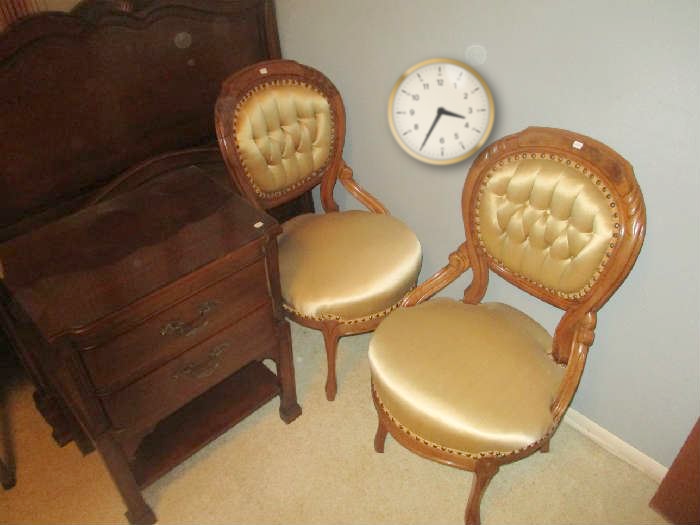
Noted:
3:35
